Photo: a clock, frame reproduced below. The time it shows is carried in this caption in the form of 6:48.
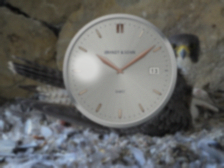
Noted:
10:09
